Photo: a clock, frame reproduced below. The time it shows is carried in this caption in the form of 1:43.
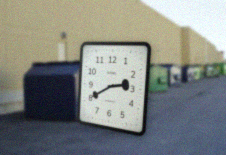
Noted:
2:40
